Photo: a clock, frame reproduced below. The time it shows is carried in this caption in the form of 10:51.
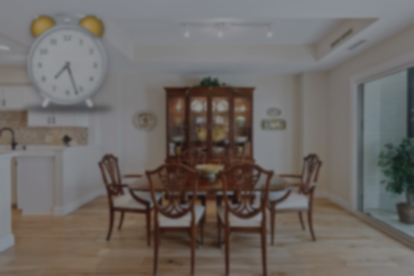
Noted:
7:27
